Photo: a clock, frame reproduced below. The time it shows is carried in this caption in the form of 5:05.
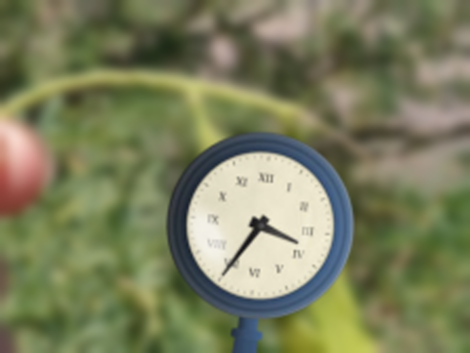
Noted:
3:35
